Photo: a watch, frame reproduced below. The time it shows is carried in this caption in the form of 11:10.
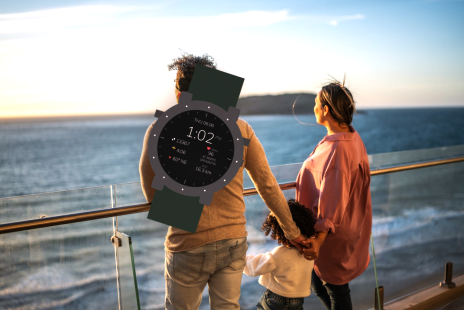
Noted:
1:02
